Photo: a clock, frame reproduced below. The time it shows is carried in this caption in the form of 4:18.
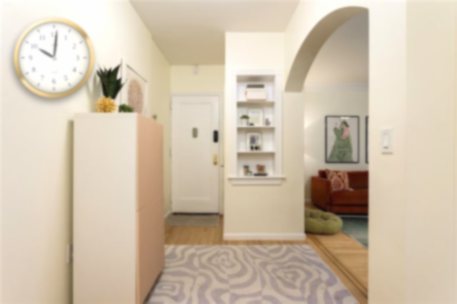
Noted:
10:01
